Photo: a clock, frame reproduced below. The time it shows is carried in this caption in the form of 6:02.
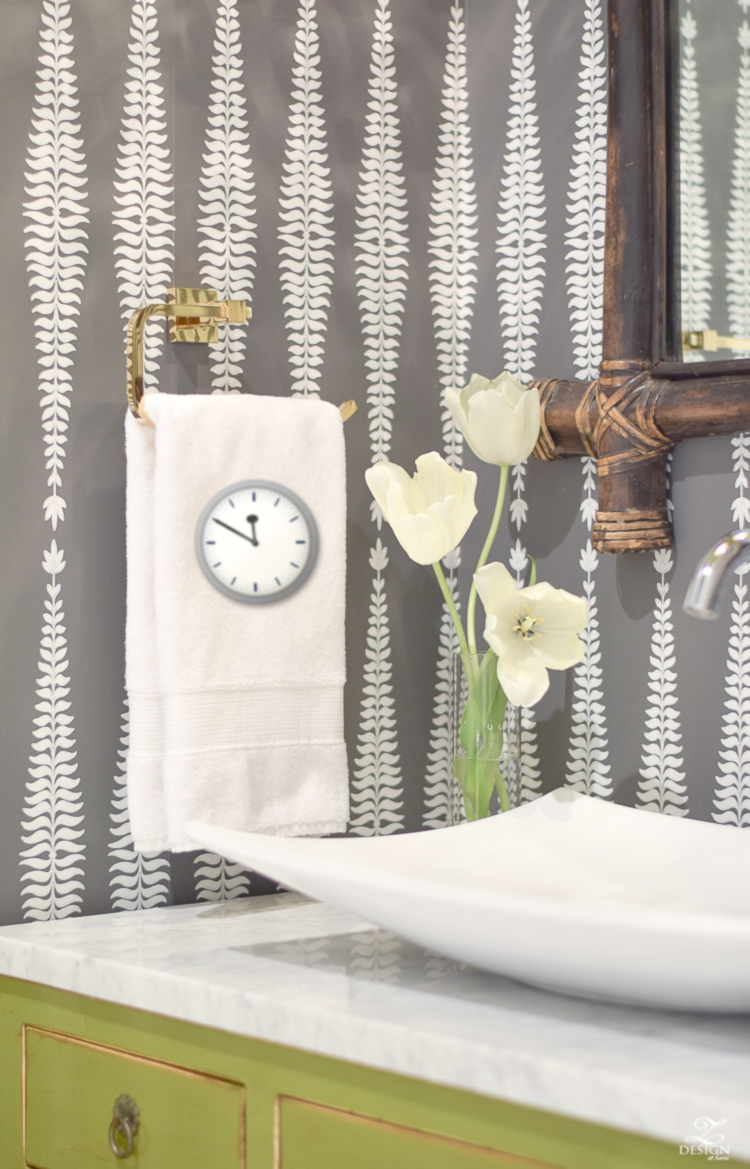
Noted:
11:50
